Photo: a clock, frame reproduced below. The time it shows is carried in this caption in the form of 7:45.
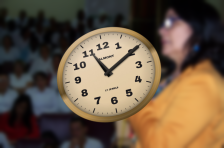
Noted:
11:10
